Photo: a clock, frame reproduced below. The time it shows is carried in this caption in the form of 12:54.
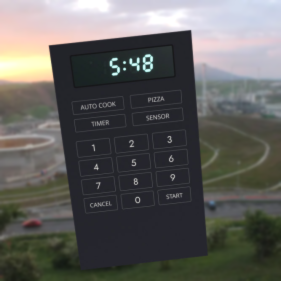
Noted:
5:48
